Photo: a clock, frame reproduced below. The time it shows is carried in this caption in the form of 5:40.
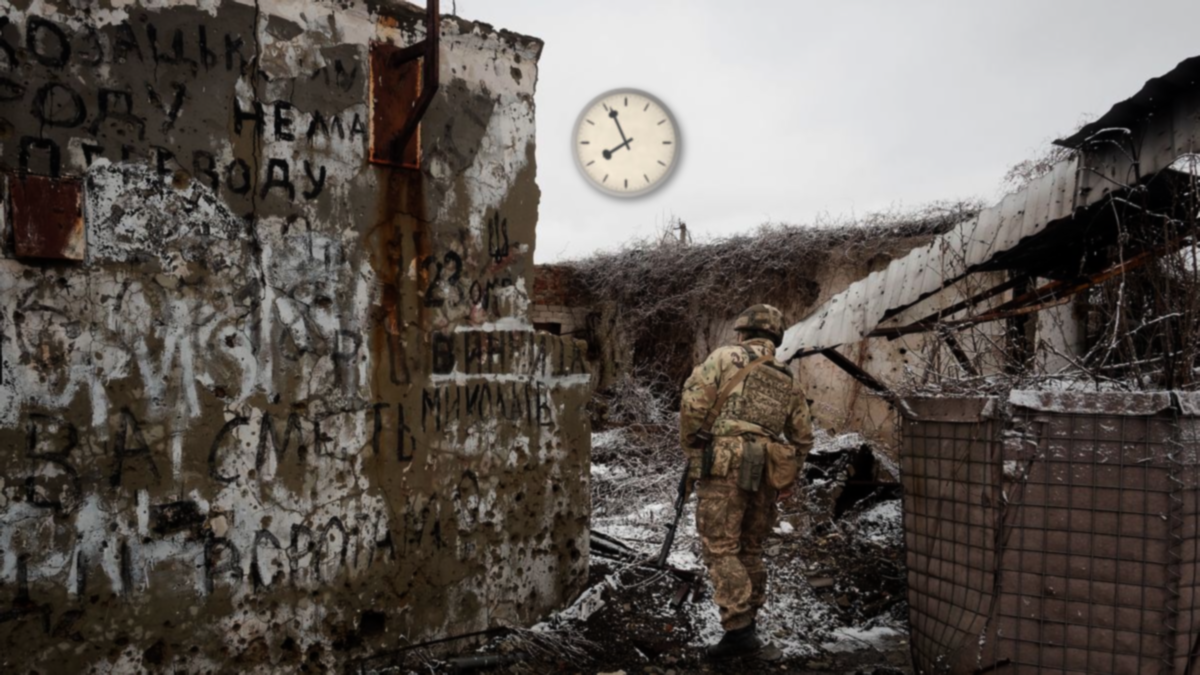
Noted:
7:56
